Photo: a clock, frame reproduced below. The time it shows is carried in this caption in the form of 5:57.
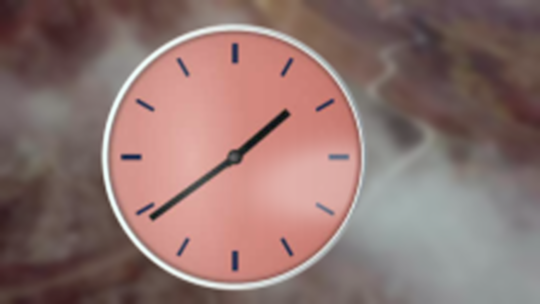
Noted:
1:39
